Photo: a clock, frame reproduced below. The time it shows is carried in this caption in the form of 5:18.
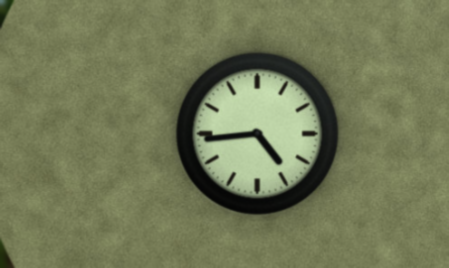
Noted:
4:44
